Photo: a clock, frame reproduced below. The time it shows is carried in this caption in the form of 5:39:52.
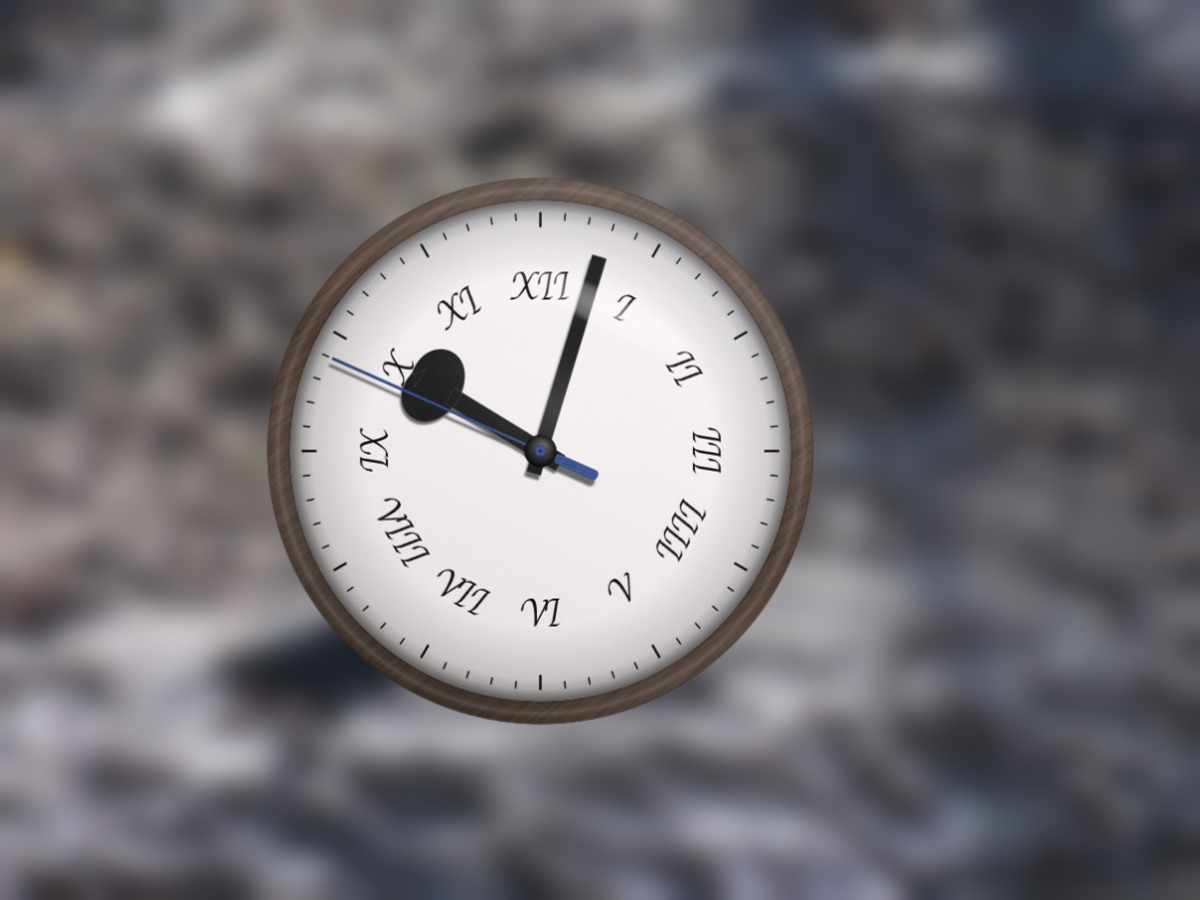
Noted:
10:02:49
